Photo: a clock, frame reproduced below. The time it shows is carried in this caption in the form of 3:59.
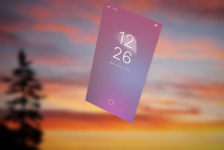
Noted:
12:26
